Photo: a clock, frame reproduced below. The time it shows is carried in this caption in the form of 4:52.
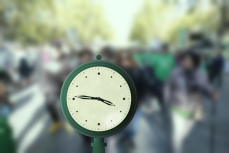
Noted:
3:46
